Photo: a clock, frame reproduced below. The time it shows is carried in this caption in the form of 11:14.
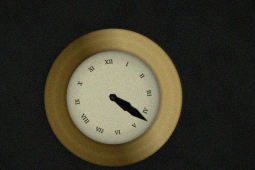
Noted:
4:22
